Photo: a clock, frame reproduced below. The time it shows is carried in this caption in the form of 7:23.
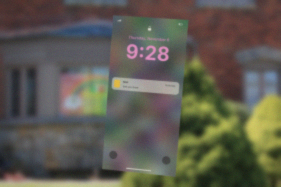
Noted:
9:28
